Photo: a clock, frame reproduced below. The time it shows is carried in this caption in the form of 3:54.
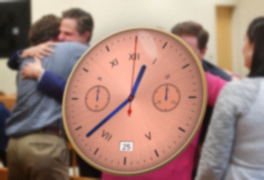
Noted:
12:38
